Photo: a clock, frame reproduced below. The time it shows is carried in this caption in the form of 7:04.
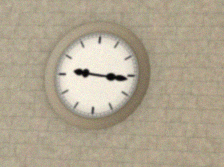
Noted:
9:16
